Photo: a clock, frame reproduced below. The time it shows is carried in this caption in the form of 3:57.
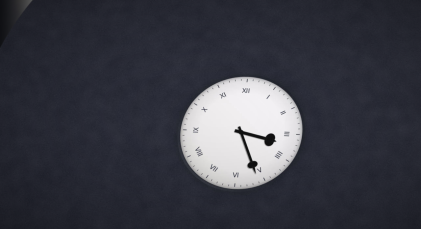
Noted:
3:26
